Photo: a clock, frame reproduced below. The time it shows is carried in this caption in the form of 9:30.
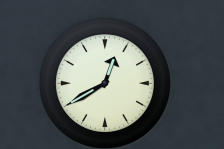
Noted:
12:40
